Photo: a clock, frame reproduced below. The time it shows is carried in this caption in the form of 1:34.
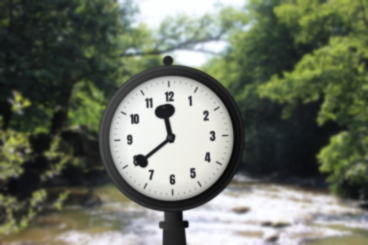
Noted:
11:39
